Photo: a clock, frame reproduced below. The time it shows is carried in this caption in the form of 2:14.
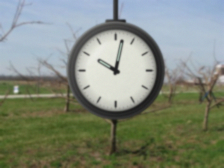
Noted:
10:02
